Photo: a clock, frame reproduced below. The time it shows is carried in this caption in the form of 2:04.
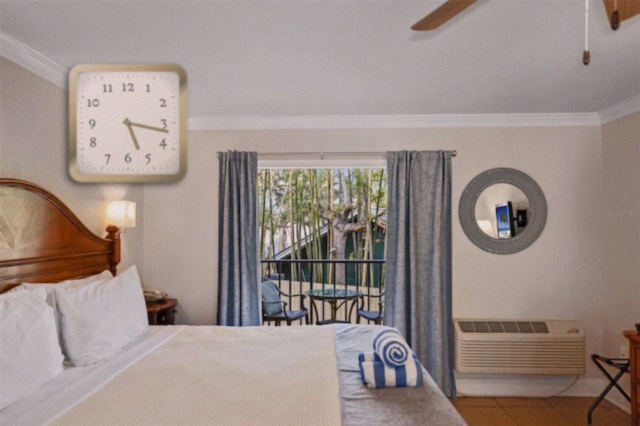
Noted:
5:17
